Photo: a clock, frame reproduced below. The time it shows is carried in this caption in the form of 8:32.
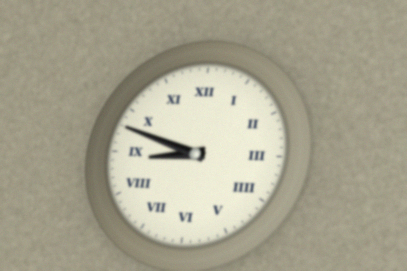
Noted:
8:48
